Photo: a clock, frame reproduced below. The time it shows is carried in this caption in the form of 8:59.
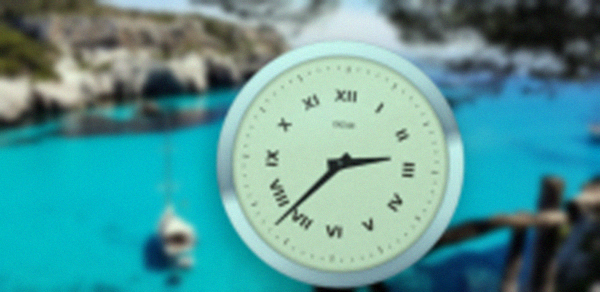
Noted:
2:37
